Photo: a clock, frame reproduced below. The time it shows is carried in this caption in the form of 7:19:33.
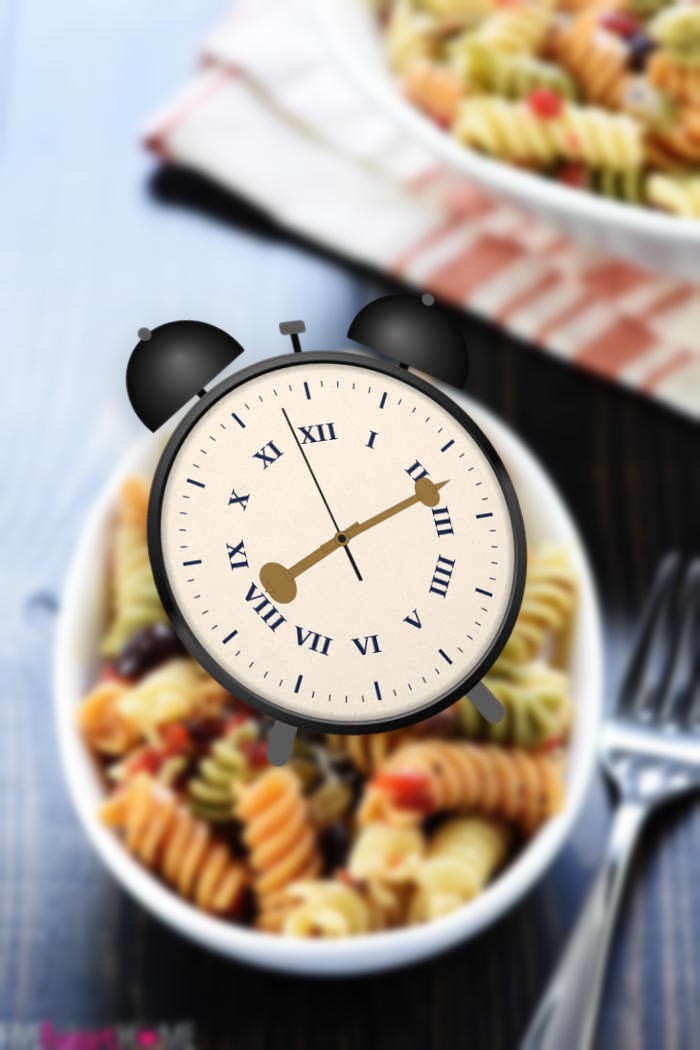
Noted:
8:11:58
